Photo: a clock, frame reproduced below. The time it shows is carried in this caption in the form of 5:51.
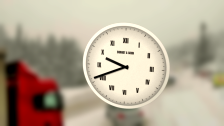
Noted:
9:41
